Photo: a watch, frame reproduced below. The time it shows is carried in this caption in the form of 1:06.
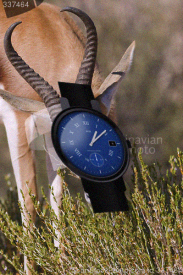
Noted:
1:09
